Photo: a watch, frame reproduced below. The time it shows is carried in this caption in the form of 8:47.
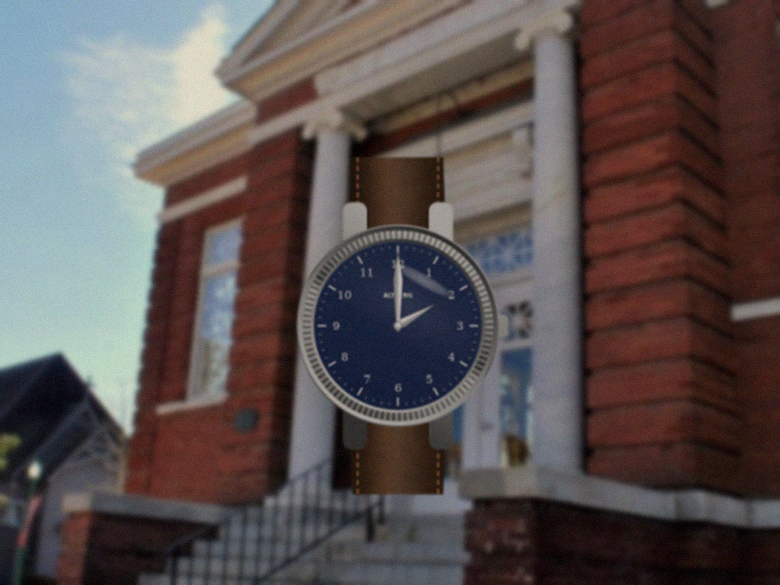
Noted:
2:00
